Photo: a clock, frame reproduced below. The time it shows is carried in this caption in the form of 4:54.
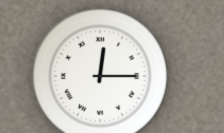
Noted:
12:15
